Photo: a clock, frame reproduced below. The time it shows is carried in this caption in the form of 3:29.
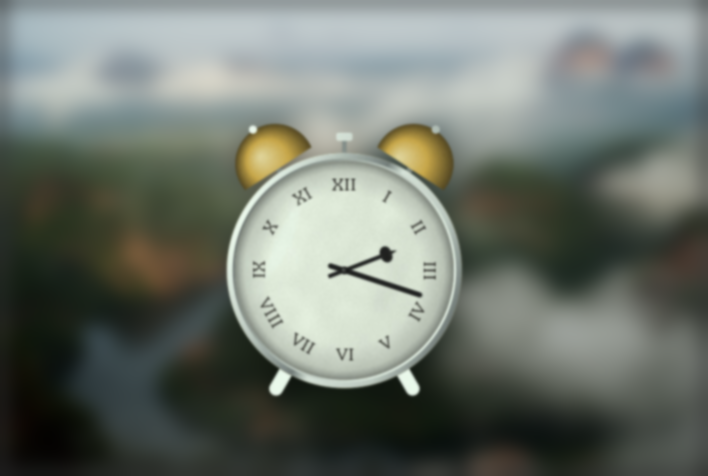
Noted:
2:18
